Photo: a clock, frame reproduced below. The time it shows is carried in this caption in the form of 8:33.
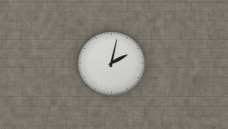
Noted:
2:02
